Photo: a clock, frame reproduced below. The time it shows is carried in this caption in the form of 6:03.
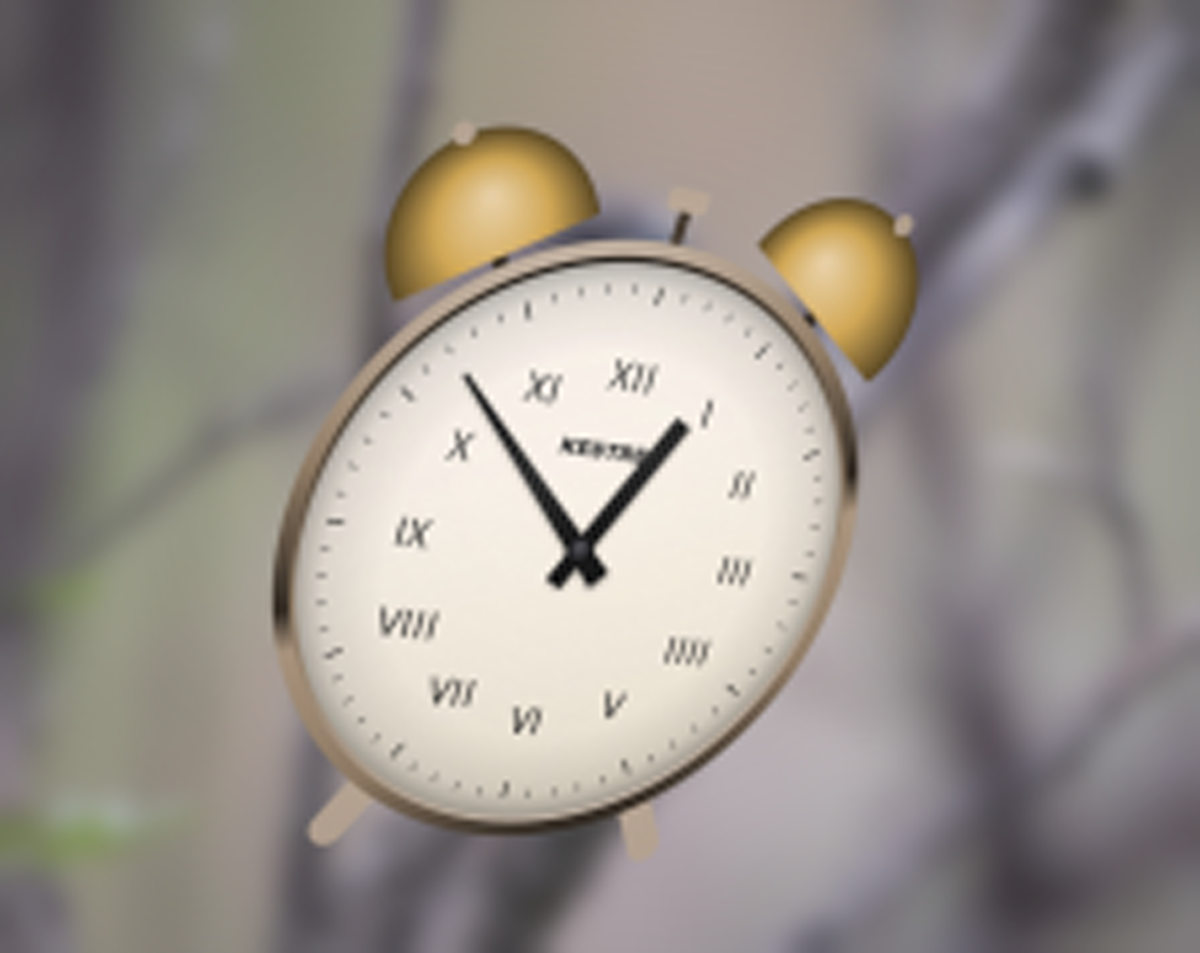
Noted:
12:52
